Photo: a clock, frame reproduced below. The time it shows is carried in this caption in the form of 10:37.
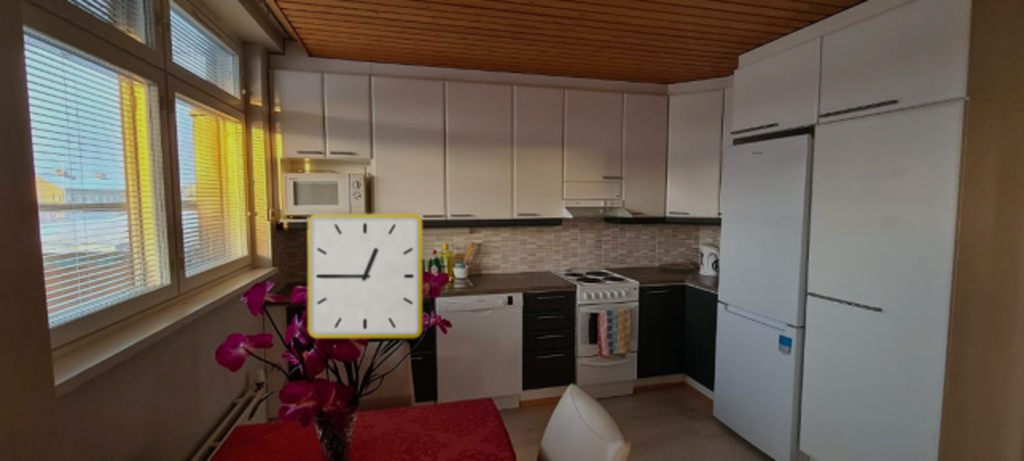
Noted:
12:45
